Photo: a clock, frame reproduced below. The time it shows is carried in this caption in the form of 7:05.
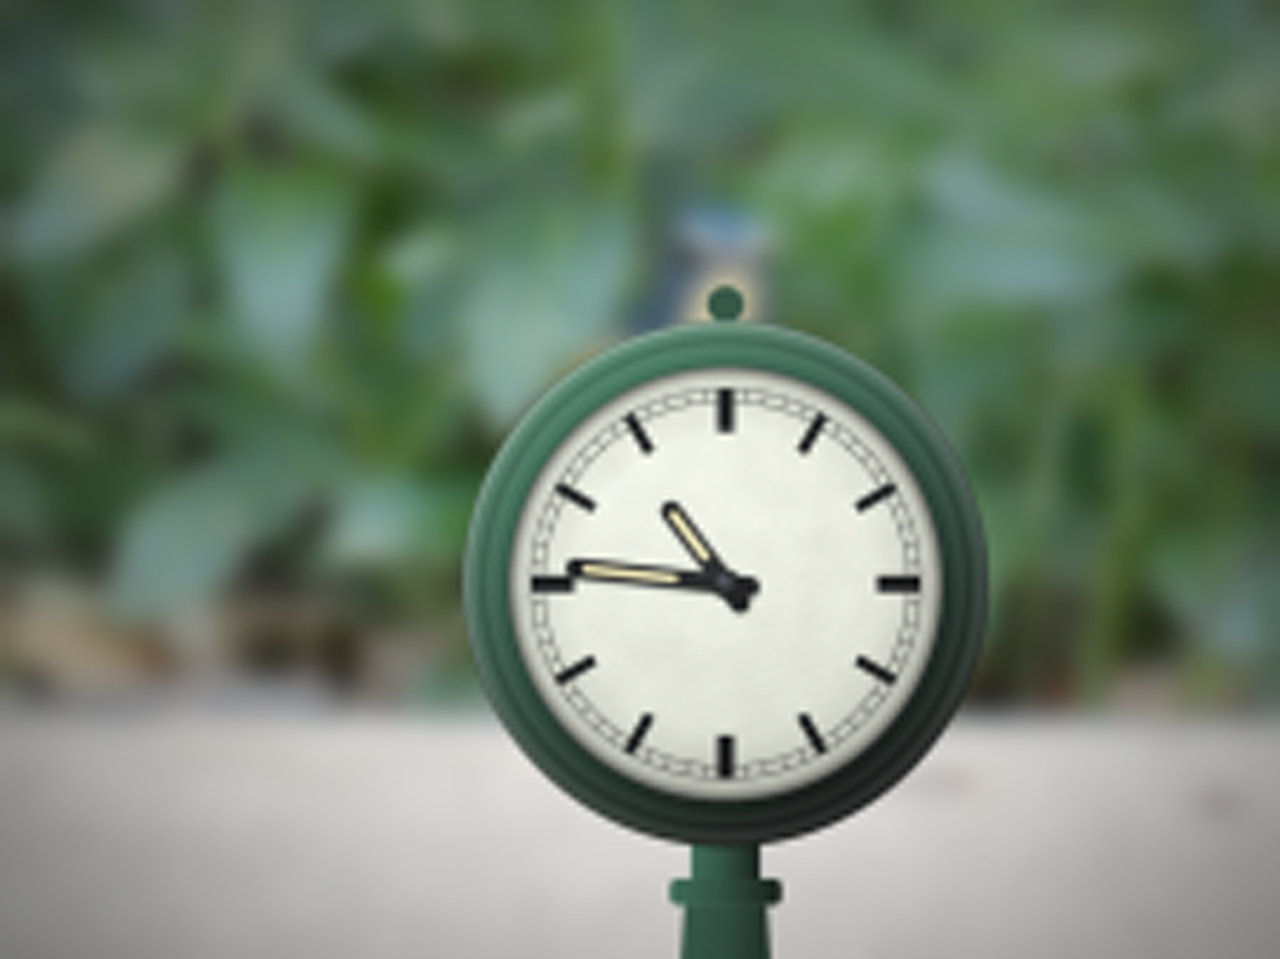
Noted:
10:46
